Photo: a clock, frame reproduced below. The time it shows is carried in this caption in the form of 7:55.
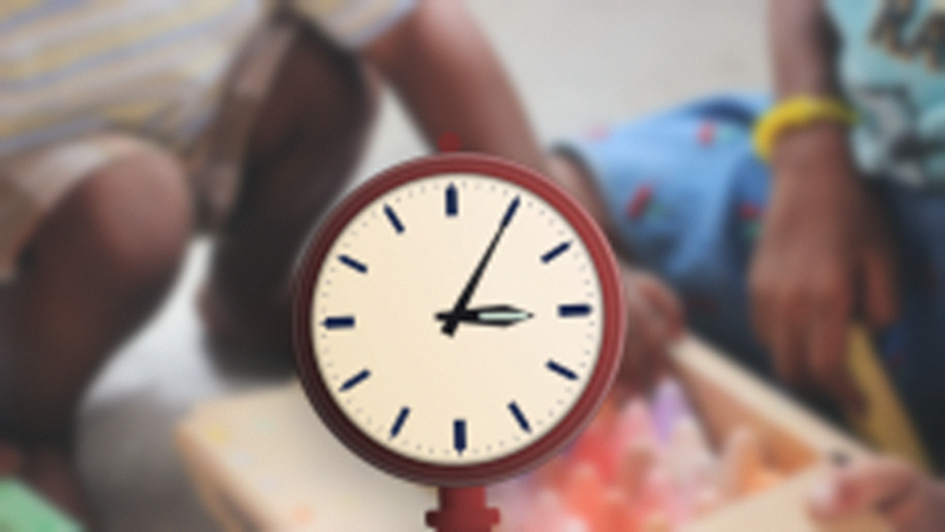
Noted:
3:05
